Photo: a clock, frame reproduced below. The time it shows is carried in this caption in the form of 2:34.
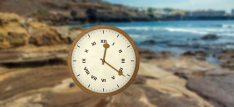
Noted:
12:21
